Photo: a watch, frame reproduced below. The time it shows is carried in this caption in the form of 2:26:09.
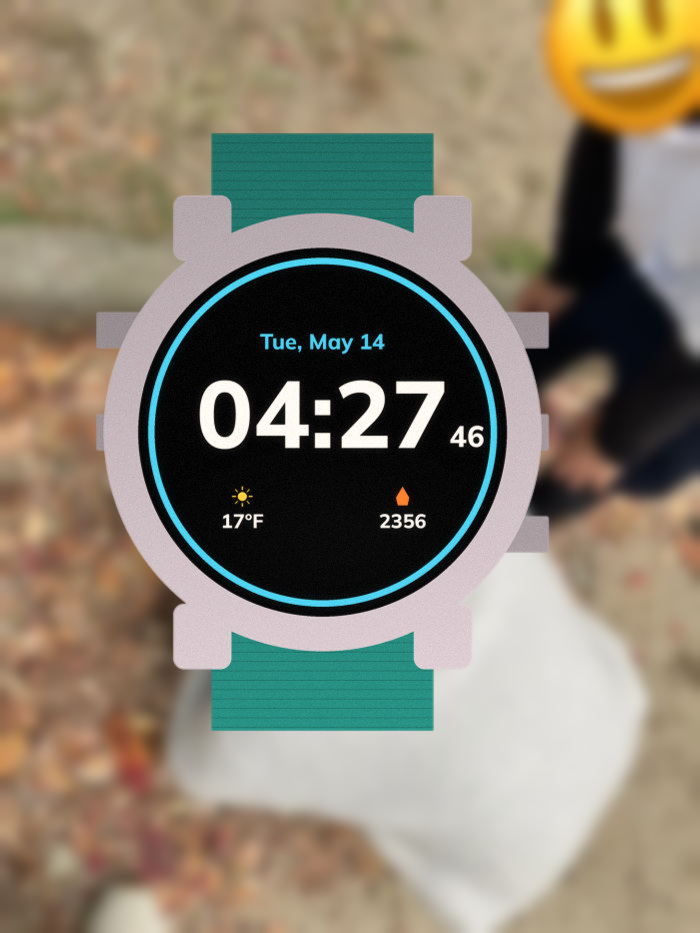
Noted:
4:27:46
